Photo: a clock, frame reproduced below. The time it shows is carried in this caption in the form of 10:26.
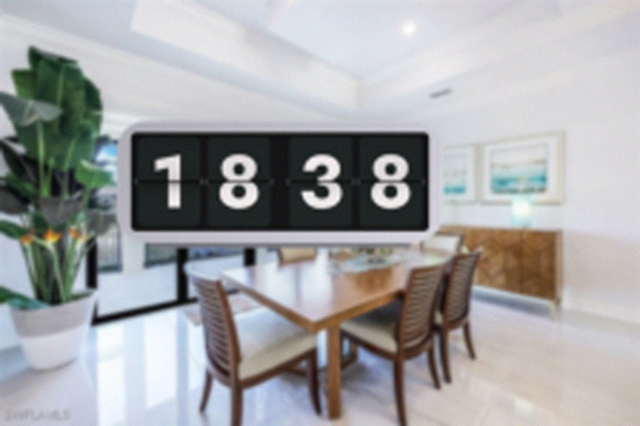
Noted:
18:38
